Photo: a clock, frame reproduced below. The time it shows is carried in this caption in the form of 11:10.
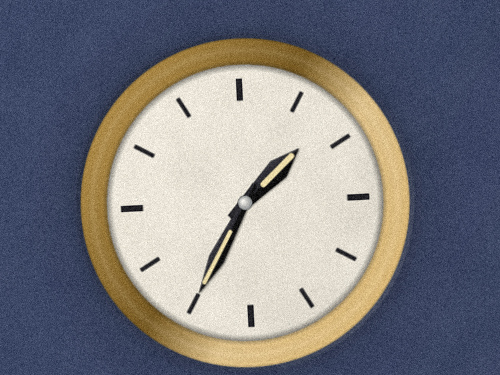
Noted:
1:35
